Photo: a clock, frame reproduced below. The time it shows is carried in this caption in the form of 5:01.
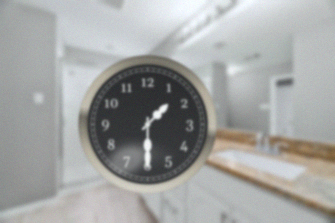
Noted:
1:30
